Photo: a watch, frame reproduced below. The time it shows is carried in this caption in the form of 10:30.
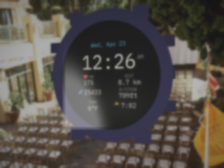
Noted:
12:26
